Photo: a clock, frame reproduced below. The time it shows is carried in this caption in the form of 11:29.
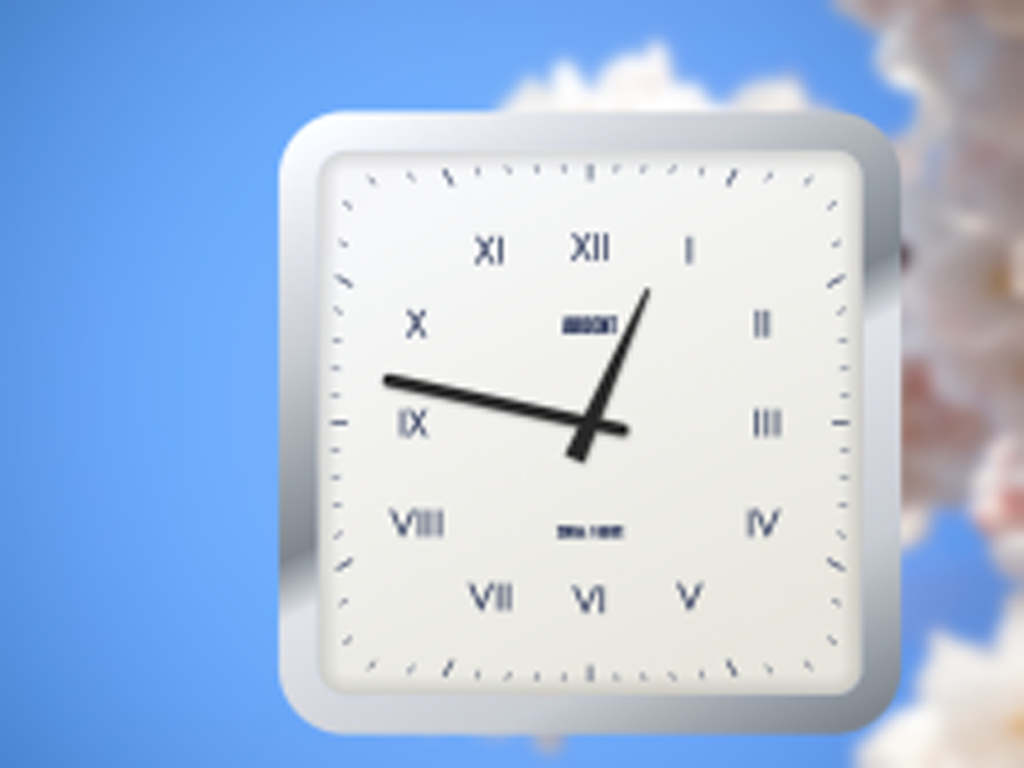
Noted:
12:47
